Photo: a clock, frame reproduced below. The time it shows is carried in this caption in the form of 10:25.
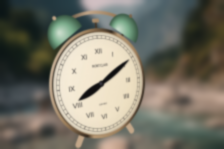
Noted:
8:10
